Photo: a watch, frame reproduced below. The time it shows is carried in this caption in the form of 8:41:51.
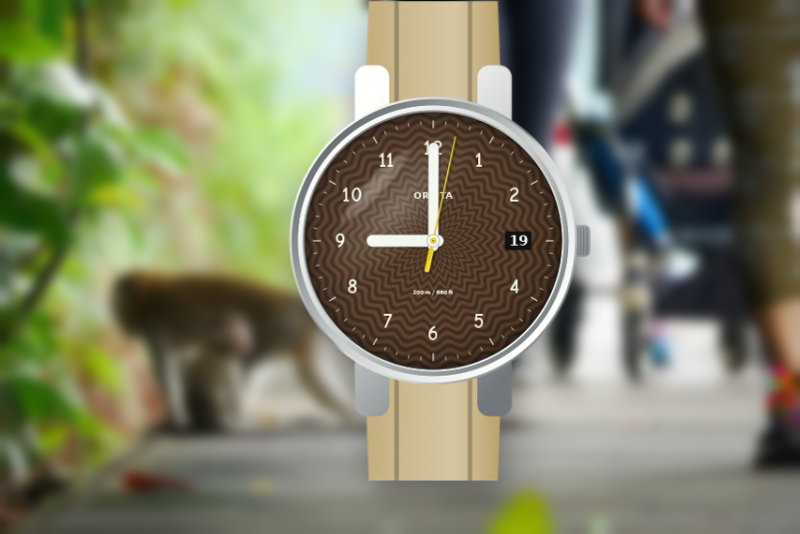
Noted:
9:00:02
